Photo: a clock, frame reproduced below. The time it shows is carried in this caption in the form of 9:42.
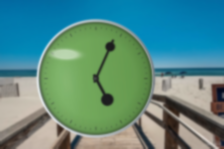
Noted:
5:04
